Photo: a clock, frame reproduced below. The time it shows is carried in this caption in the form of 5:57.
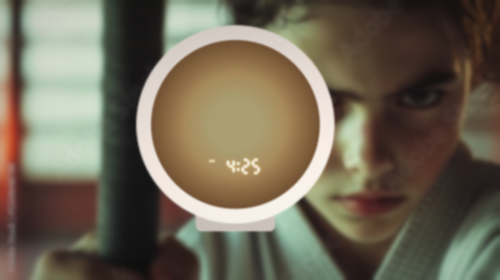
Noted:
4:25
